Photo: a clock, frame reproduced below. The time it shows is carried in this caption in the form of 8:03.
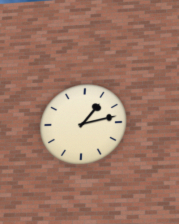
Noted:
1:13
